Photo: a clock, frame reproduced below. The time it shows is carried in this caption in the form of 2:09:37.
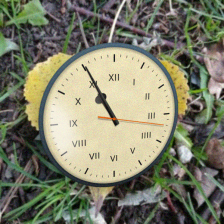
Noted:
10:55:17
